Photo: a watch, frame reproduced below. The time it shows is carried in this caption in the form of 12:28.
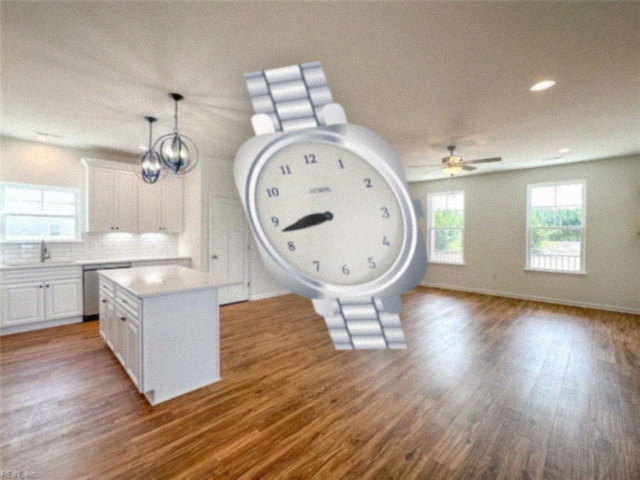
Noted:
8:43
